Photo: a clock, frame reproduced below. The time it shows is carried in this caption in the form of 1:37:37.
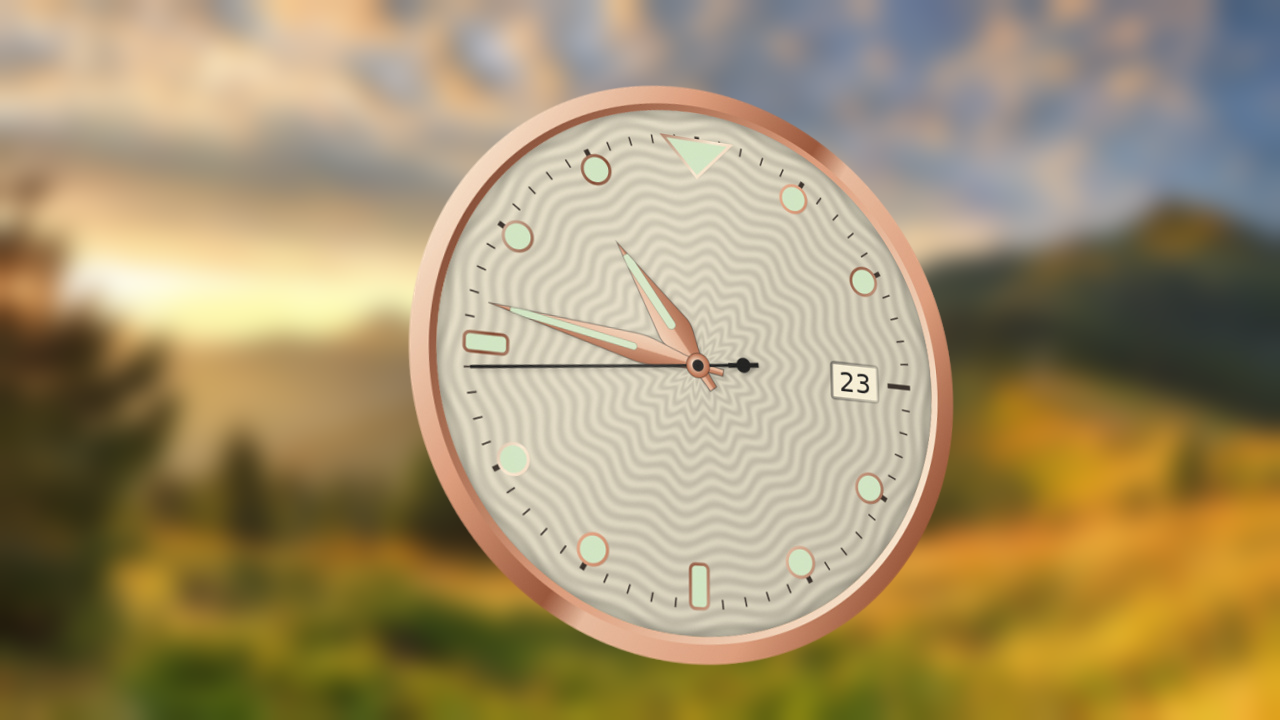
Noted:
10:46:44
